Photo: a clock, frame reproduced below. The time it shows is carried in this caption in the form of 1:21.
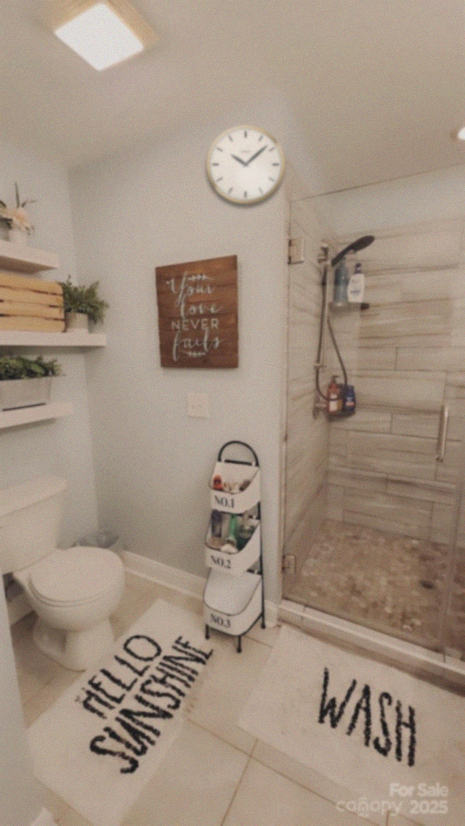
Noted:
10:08
